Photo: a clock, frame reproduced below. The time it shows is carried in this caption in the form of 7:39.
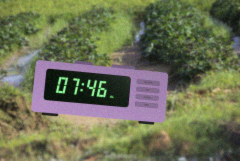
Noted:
7:46
